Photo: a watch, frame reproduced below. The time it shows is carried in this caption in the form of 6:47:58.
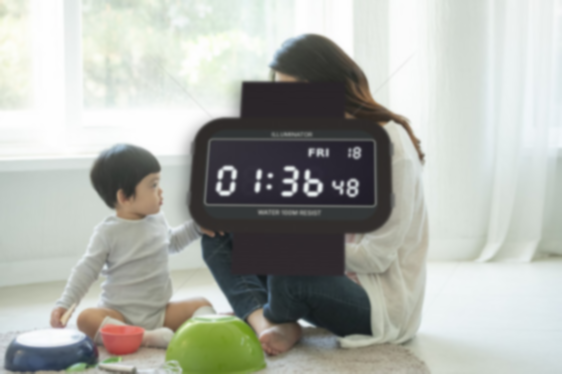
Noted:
1:36:48
